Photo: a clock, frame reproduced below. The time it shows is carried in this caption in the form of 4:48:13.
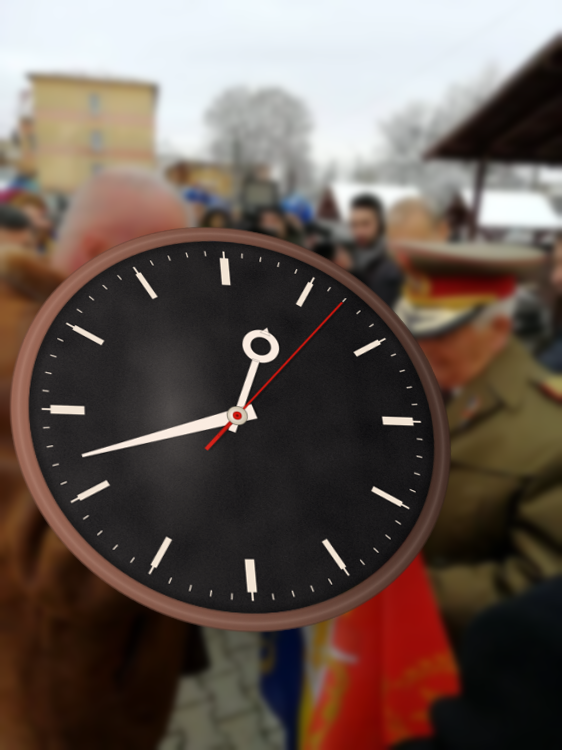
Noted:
12:42:07
